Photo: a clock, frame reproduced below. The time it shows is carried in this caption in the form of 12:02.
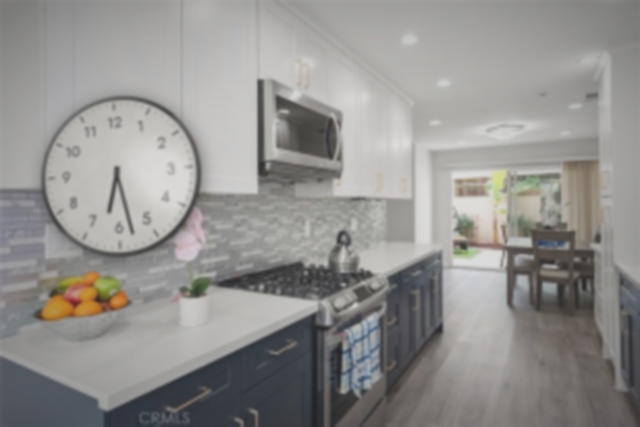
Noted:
6:28
